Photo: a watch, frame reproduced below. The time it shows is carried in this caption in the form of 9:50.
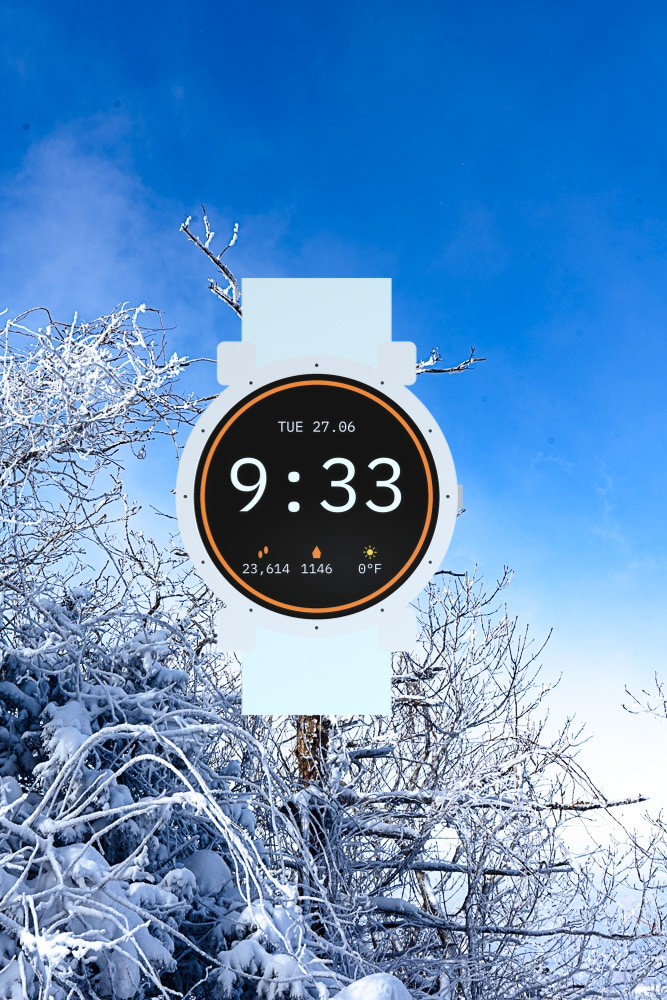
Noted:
9:33
